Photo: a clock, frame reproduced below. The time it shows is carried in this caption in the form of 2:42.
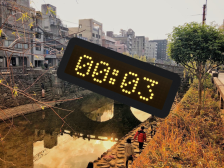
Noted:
0:03
